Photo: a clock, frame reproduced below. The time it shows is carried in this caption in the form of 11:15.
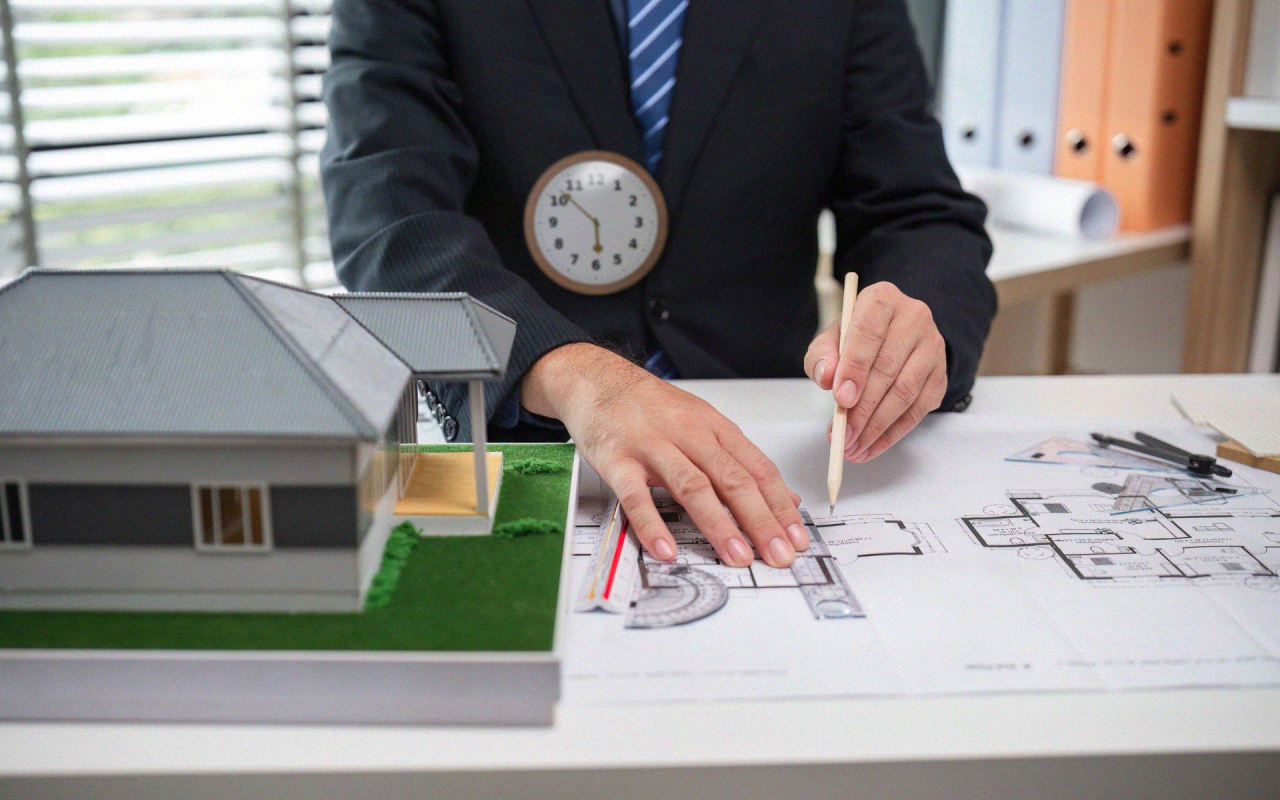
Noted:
5:52
